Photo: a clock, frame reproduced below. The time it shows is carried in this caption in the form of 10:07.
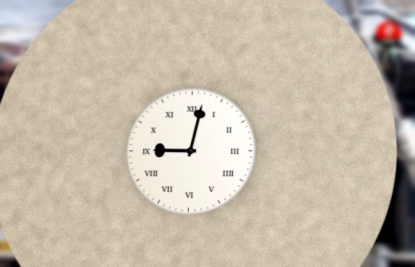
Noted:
9:02
